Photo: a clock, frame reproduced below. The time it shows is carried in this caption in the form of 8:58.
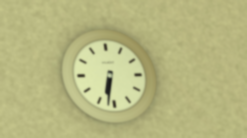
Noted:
6:32
